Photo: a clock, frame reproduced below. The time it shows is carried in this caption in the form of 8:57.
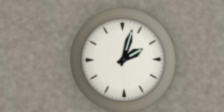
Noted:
2:03
